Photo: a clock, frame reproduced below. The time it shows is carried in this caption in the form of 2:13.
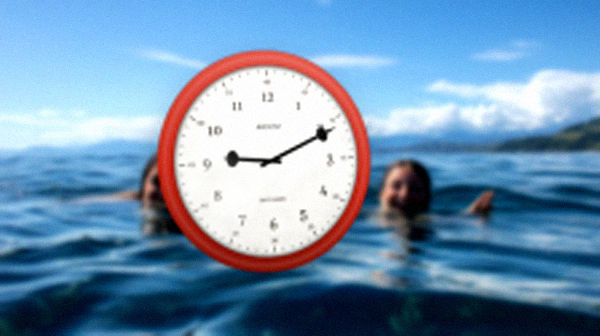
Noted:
9:11
